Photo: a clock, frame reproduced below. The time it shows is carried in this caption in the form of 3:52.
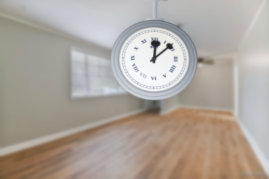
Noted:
12:08
